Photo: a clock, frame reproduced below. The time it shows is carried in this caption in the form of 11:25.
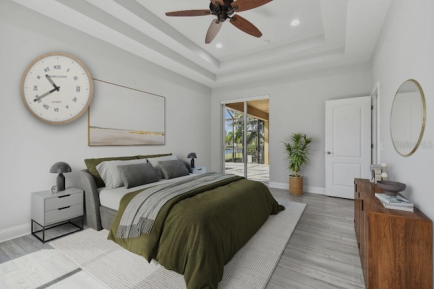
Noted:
10:40
